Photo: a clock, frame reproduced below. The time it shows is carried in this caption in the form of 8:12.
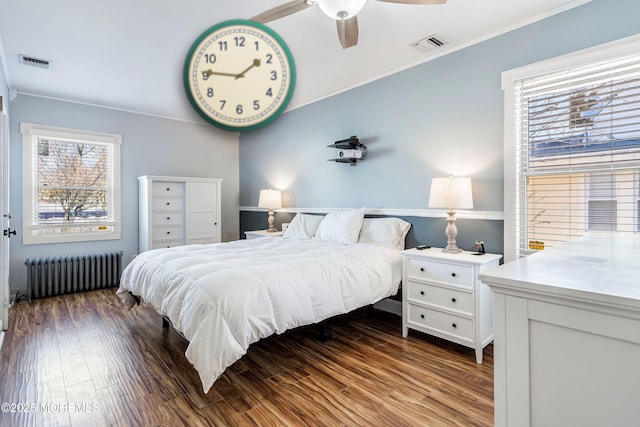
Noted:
1:46
